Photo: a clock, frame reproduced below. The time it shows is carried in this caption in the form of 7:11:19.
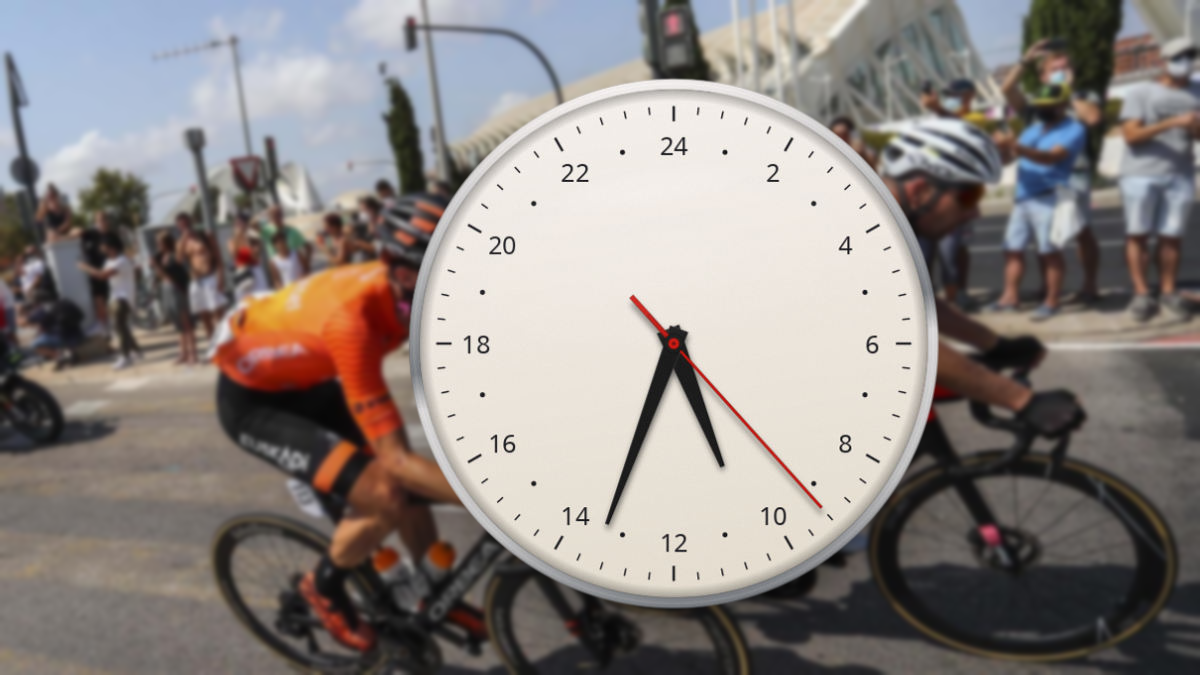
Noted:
10:33:23
